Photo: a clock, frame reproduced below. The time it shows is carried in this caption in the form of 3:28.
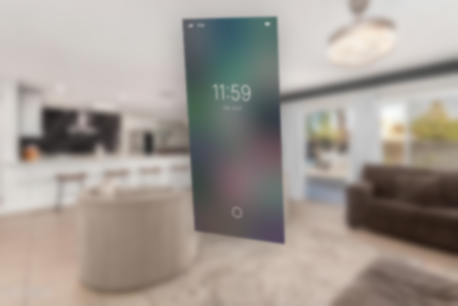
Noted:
11:59
